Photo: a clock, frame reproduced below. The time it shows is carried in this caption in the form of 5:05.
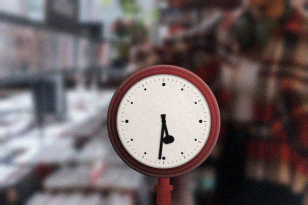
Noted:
5:31
